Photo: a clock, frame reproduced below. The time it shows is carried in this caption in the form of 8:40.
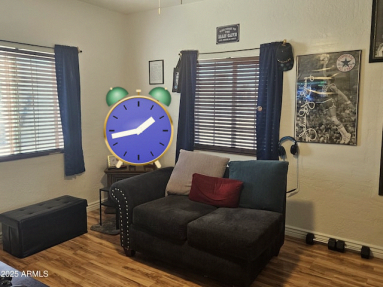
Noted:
1:43
